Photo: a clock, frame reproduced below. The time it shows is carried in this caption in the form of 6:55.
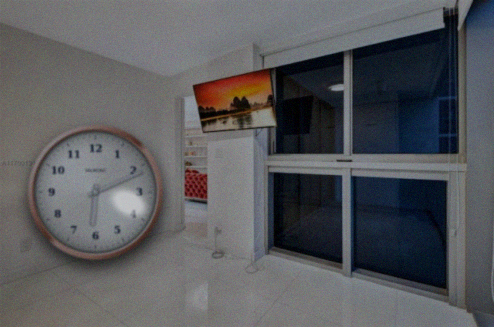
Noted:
6:11
